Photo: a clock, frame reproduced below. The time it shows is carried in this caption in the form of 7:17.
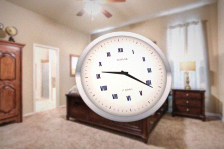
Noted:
9:21
